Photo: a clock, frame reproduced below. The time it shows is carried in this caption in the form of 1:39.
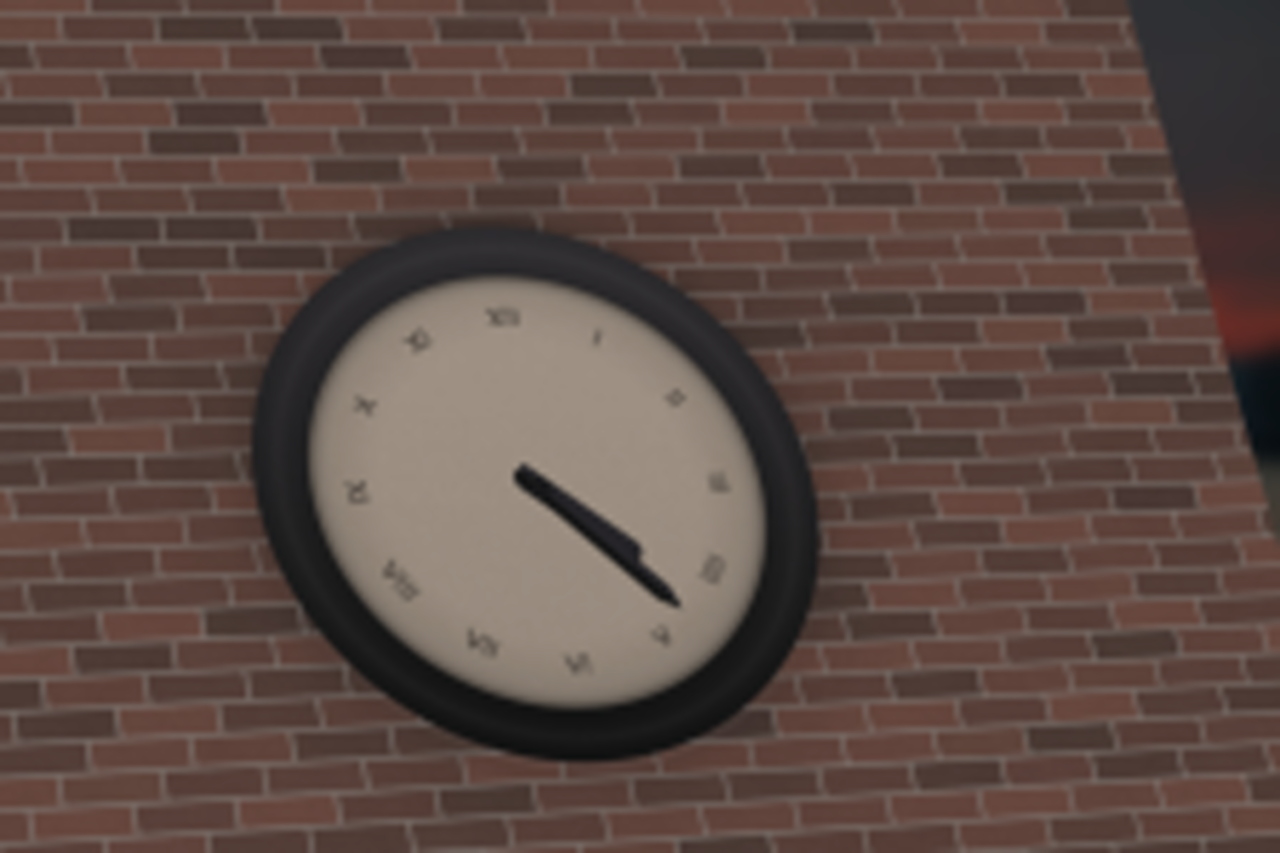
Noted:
4:23
